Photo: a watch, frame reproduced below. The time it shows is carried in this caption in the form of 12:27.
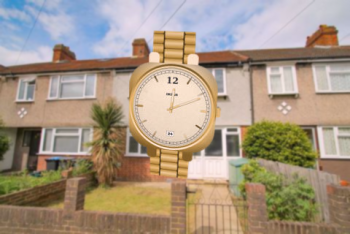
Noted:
12:11
